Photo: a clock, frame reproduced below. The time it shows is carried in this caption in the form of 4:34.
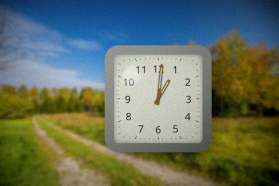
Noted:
1:01
